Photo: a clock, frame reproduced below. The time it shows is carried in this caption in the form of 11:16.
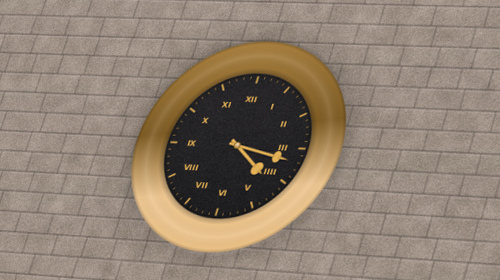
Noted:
4:17
